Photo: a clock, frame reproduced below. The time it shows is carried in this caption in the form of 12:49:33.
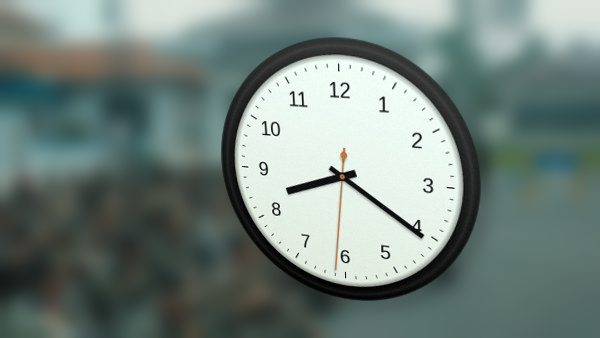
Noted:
8:20:31
